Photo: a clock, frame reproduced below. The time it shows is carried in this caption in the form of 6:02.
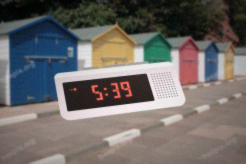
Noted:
5:39
